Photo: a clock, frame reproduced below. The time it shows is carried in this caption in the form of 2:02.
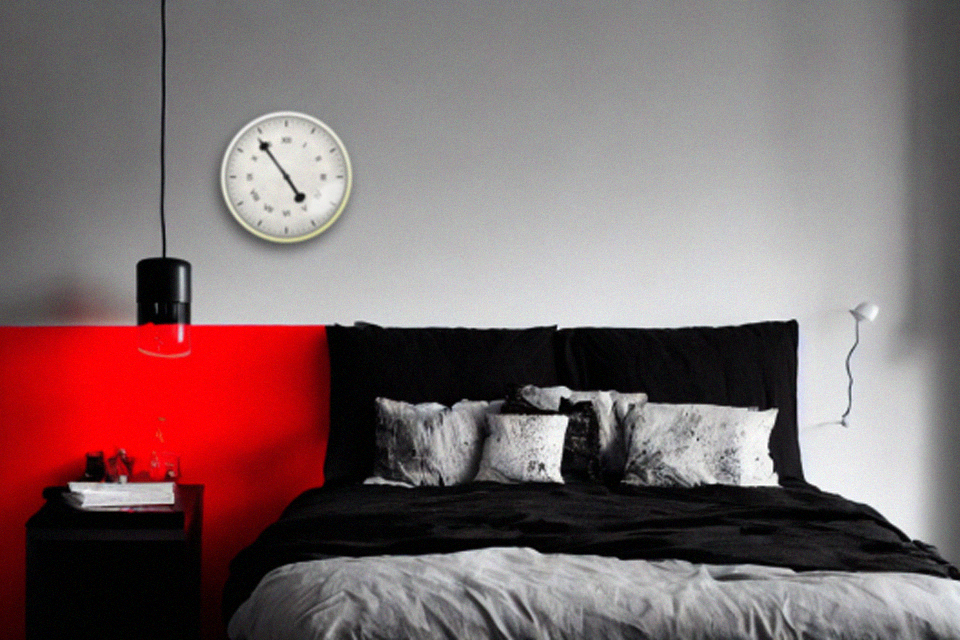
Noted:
4:54
